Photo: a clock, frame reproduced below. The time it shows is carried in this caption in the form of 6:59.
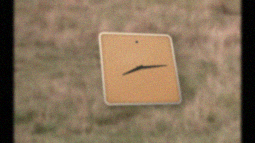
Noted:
8:14
